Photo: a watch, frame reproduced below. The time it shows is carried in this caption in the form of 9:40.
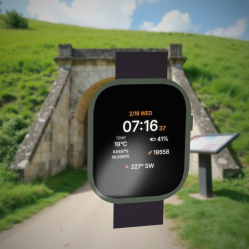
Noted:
7:16
